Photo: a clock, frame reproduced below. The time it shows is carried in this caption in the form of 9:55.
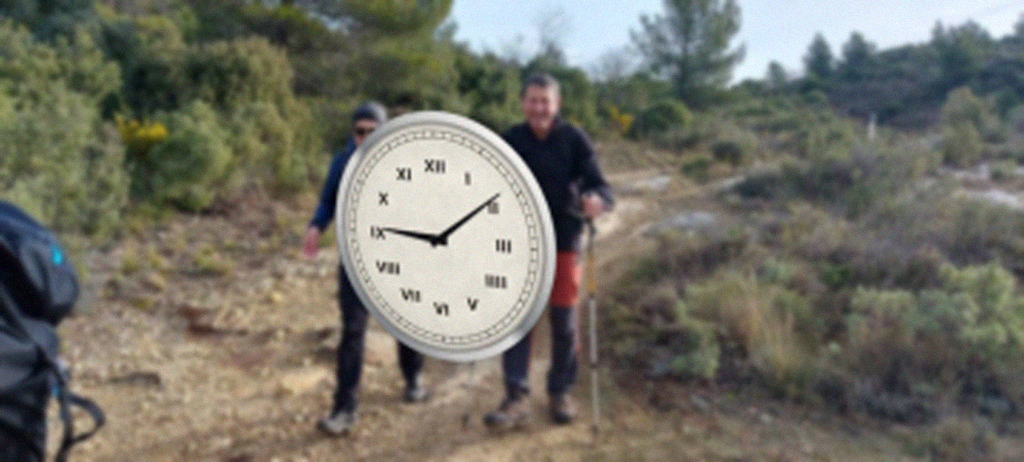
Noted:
9:09
